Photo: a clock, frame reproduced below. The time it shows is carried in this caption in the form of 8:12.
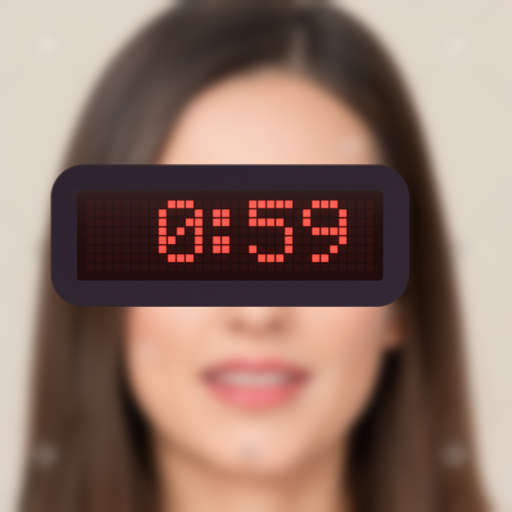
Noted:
0:59
